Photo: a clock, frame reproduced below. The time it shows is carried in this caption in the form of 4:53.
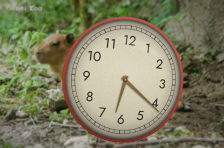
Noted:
6:21
